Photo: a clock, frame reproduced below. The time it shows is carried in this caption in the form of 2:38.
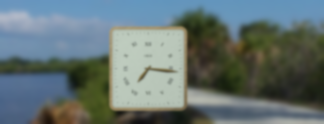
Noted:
7:16
